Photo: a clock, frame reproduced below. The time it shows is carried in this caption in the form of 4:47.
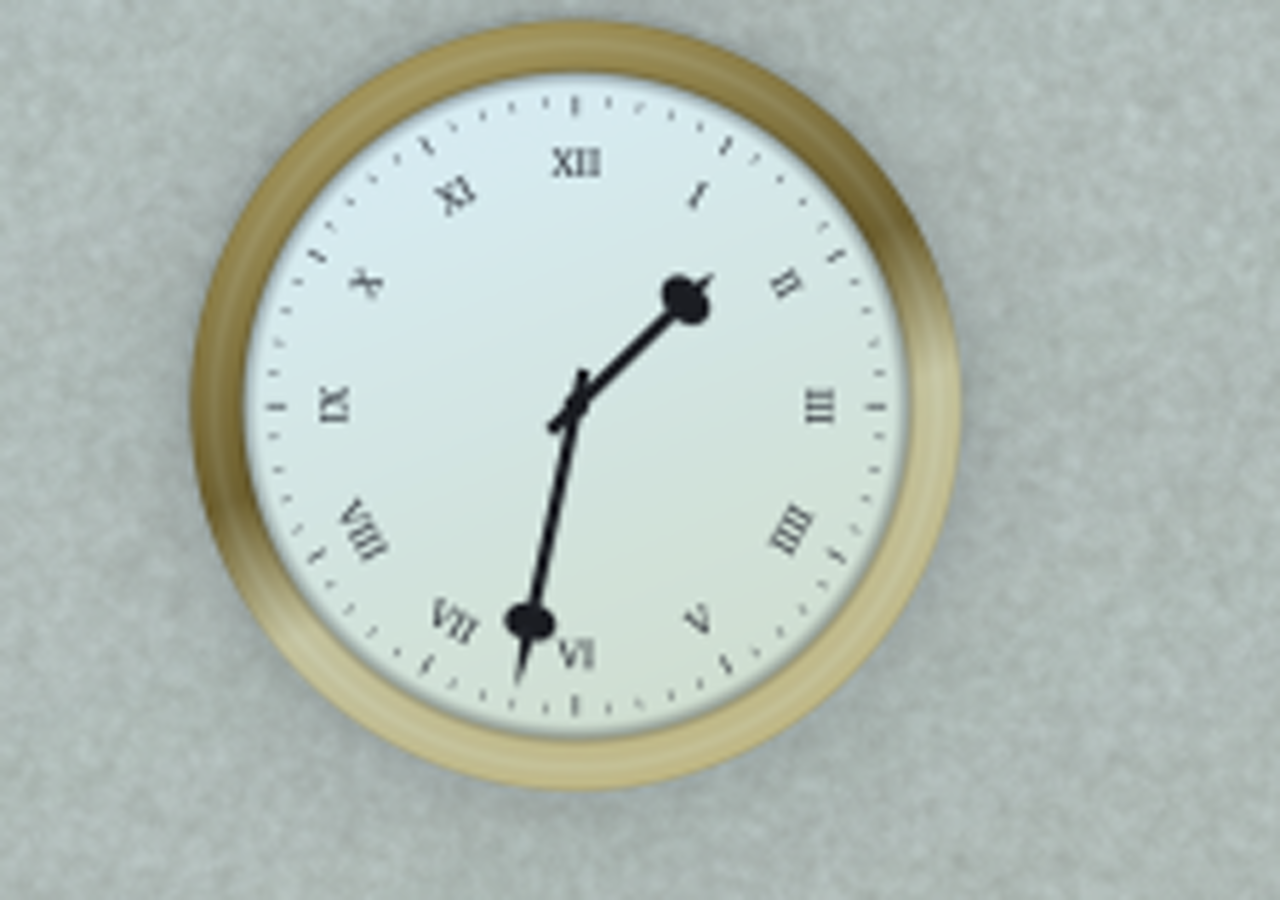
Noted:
1:32
